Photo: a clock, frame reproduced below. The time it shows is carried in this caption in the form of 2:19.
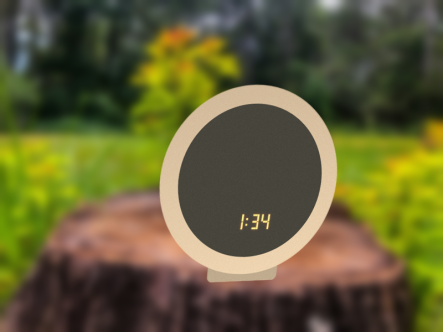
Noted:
1:34
